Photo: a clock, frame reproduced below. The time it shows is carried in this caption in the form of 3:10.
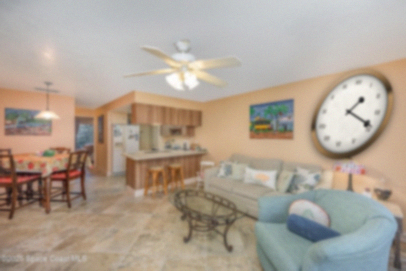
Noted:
1:19
